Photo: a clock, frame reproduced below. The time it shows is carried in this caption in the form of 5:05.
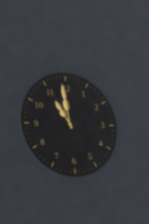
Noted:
10:59
